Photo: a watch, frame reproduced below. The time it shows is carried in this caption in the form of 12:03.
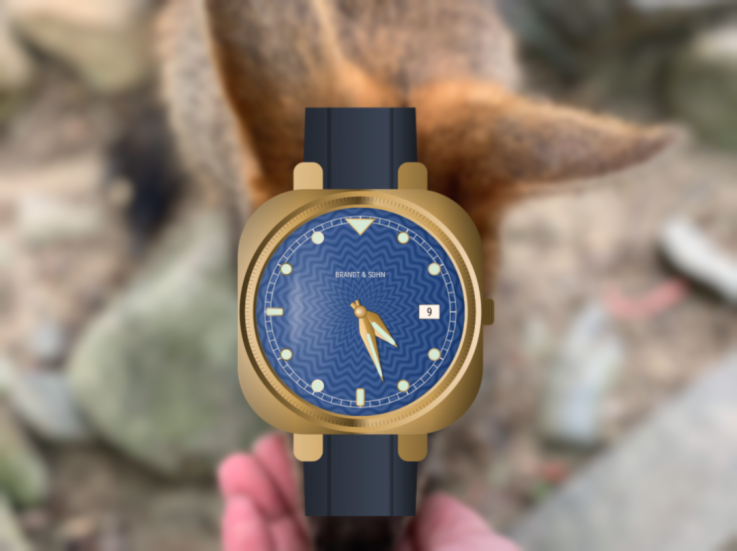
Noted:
4:27
